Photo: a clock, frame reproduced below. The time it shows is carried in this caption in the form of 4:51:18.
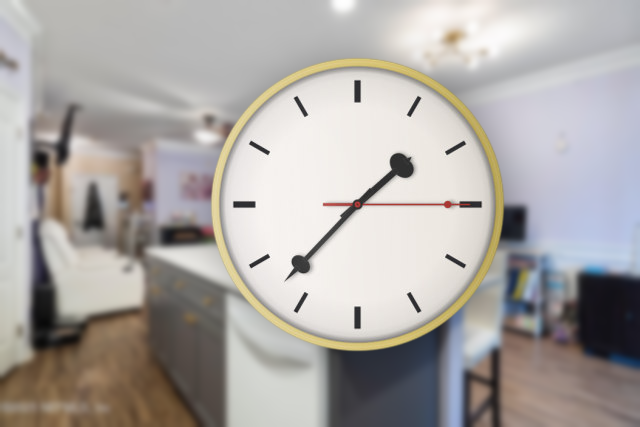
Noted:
1:37:15
